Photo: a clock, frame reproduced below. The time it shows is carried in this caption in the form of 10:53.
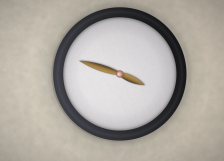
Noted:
3:48
